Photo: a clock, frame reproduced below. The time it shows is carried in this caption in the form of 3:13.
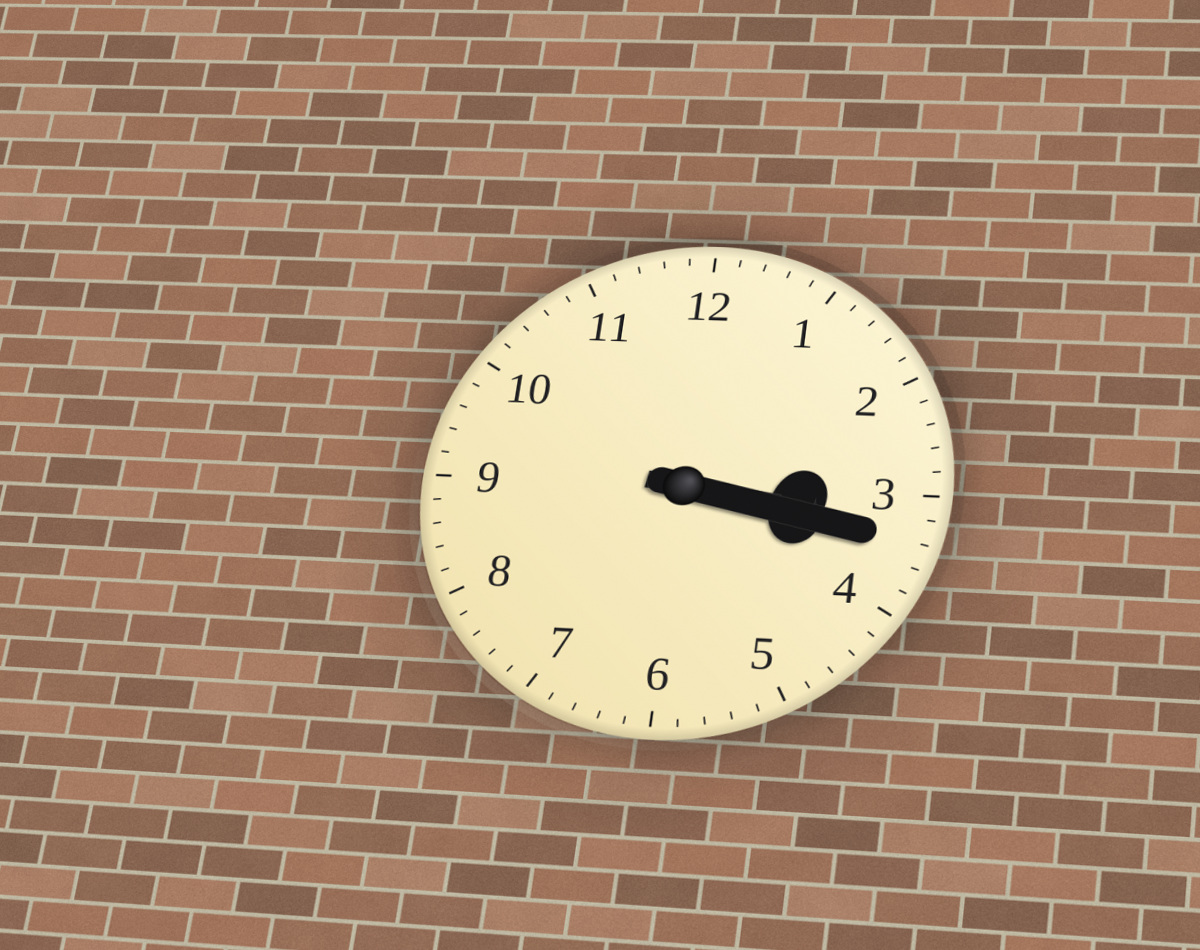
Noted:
3:17
